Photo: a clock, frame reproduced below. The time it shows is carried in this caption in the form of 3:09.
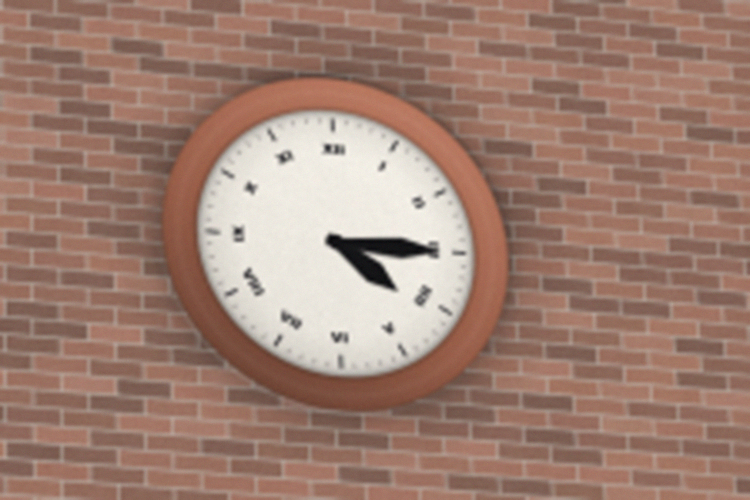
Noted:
4:15
